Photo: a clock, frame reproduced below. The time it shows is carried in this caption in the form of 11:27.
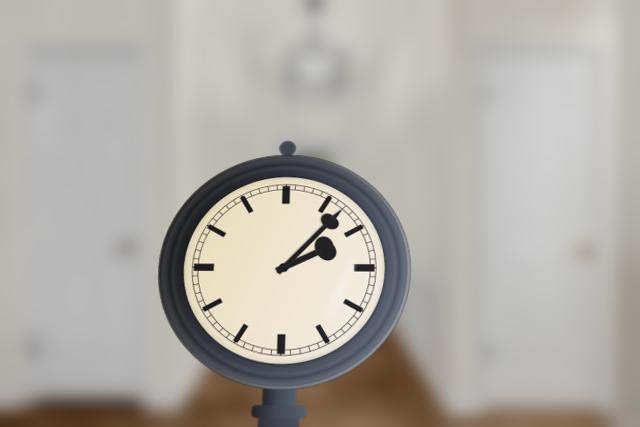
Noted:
2:07
